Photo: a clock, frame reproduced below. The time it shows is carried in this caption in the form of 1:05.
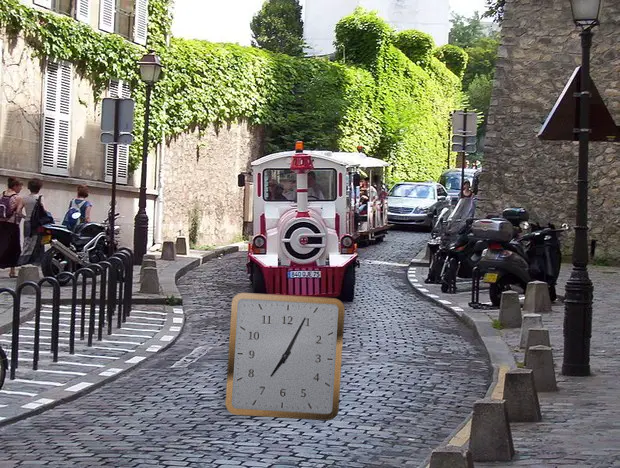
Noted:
7:04
